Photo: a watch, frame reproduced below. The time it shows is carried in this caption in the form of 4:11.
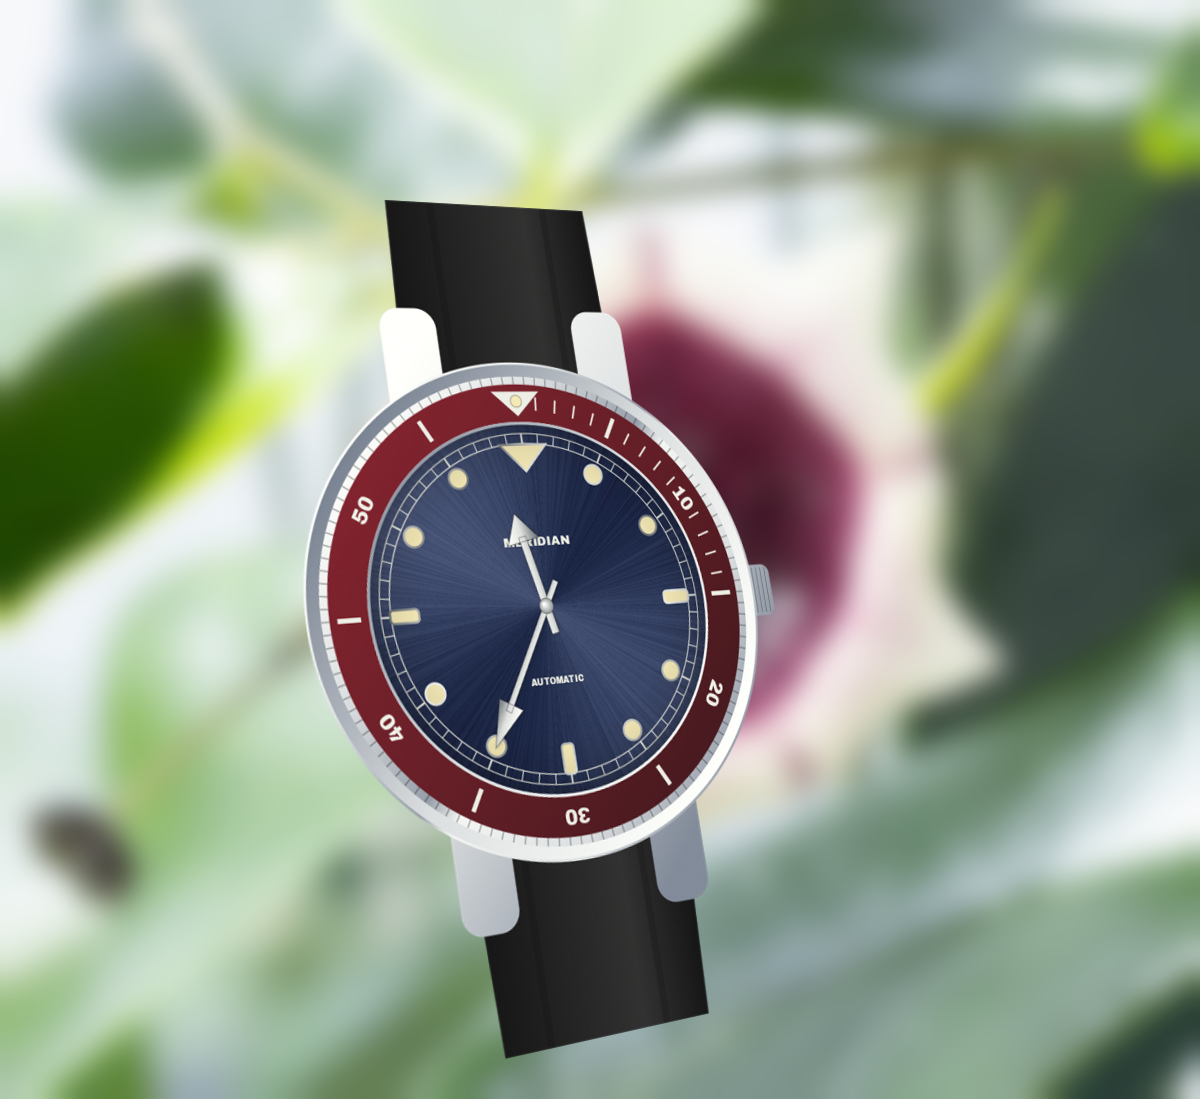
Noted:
11:35
